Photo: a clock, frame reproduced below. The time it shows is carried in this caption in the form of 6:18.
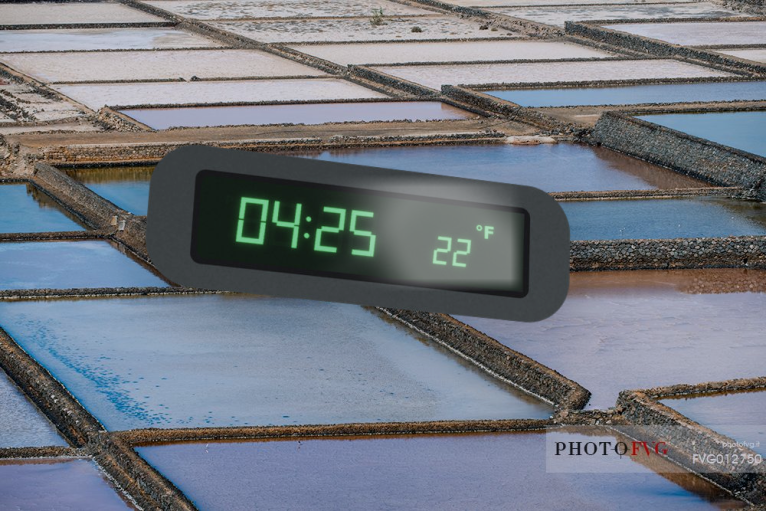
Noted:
4:25
